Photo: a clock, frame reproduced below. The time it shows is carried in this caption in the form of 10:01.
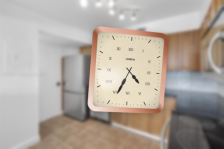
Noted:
4:34
